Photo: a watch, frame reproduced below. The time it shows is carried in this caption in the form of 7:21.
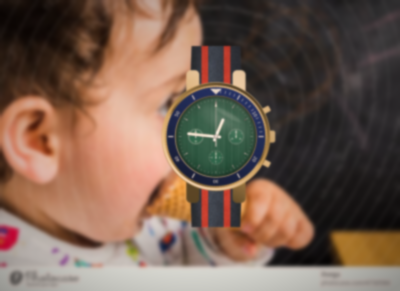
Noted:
12:46
